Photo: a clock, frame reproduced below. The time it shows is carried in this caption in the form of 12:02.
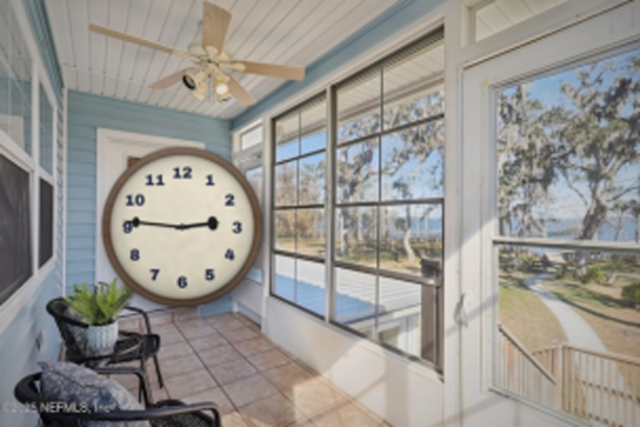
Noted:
2:46
